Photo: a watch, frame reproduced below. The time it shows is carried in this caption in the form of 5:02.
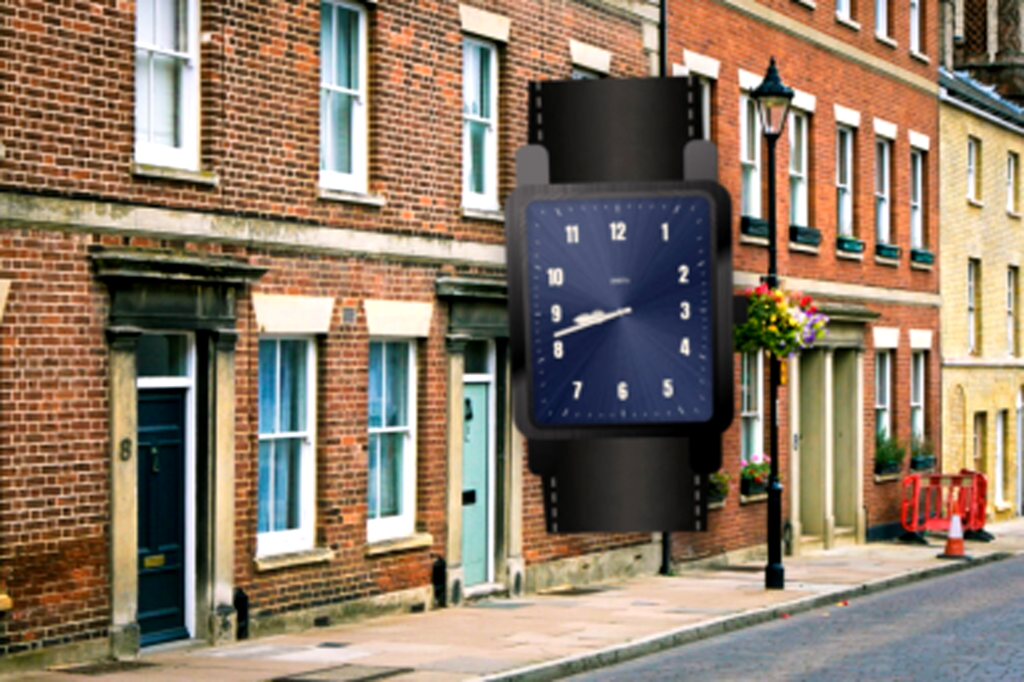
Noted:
8:42
